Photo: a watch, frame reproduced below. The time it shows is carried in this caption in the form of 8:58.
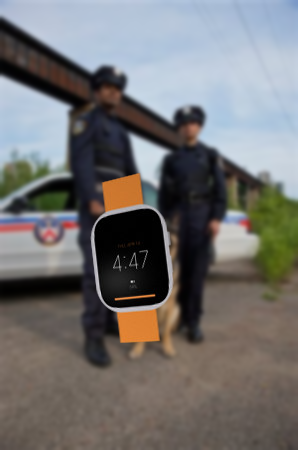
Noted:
4:47
